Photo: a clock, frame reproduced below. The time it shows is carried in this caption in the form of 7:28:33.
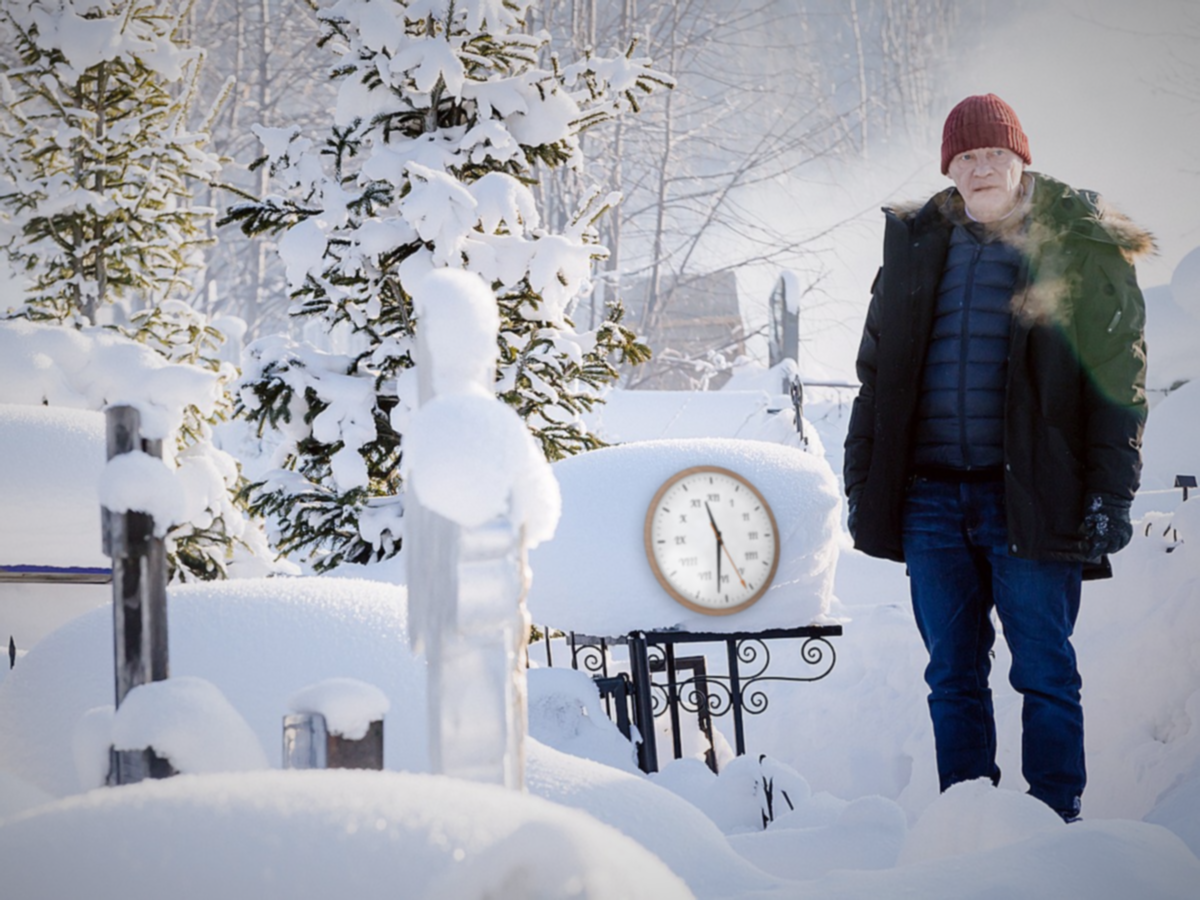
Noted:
11:31:26
